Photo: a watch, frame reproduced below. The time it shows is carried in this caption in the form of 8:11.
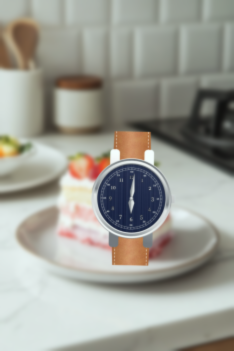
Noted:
6:01
